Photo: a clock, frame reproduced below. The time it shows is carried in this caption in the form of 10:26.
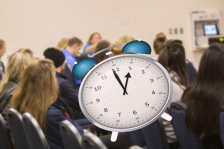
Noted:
12:59
